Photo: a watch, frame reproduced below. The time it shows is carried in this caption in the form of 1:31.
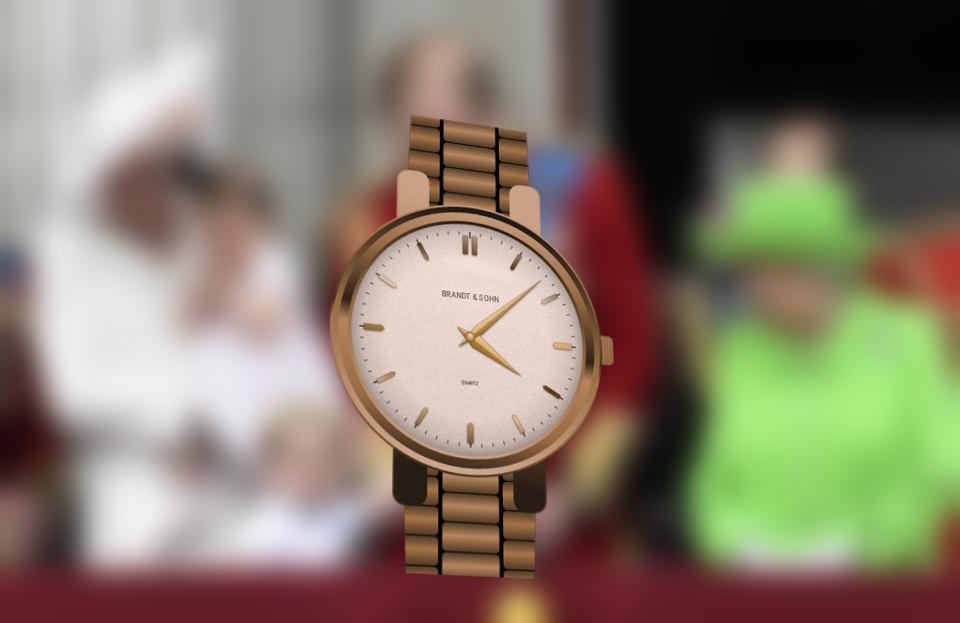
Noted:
4:08
